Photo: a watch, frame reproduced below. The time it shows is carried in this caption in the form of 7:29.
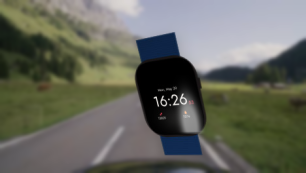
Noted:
16:26
